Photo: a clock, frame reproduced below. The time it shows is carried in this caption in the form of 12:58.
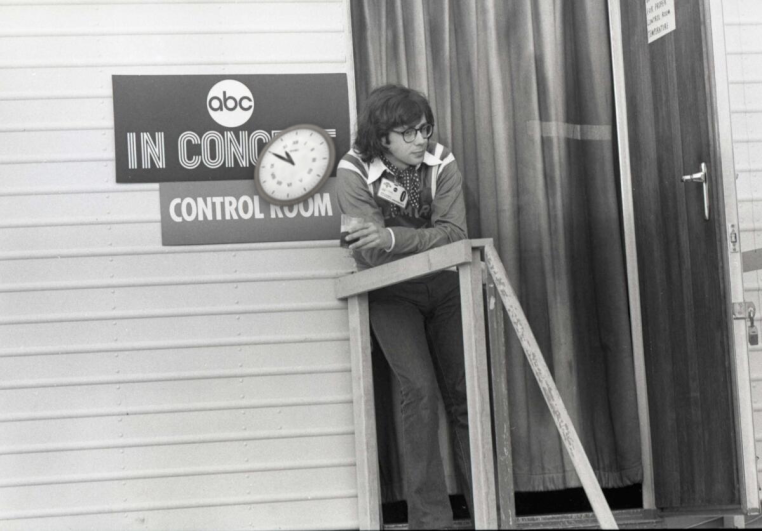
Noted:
10:50
